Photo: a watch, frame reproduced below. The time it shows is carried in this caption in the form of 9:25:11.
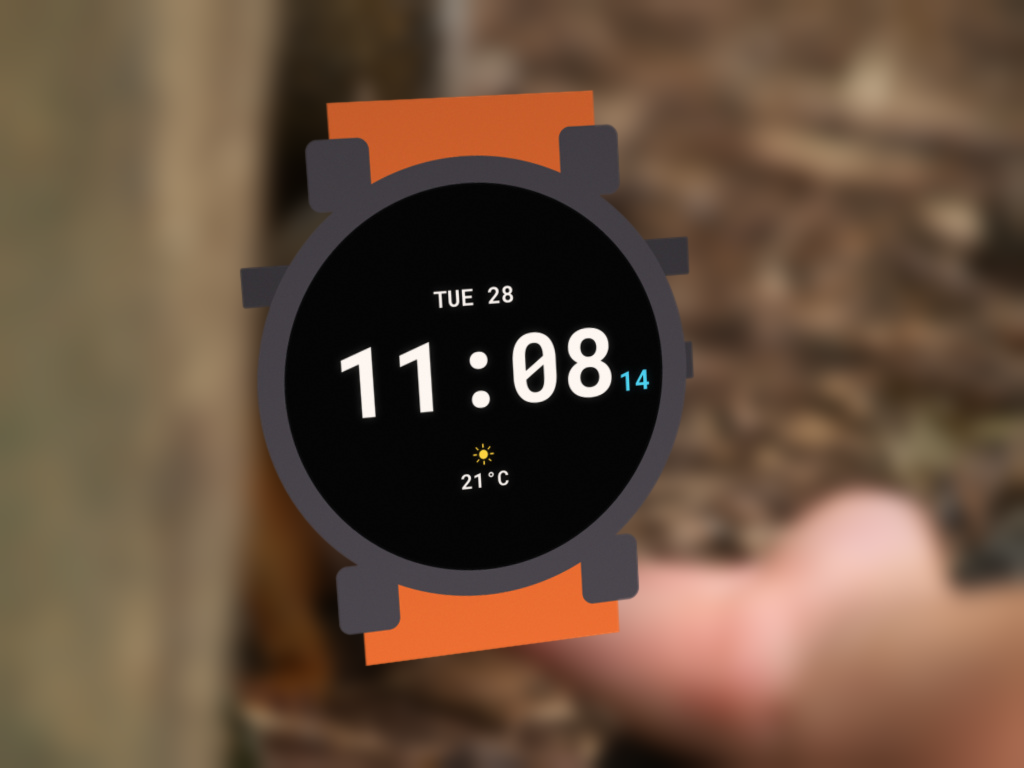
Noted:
11:08:14
